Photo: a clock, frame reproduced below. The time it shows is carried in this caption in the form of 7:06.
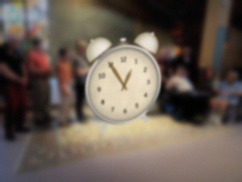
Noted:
12:55
